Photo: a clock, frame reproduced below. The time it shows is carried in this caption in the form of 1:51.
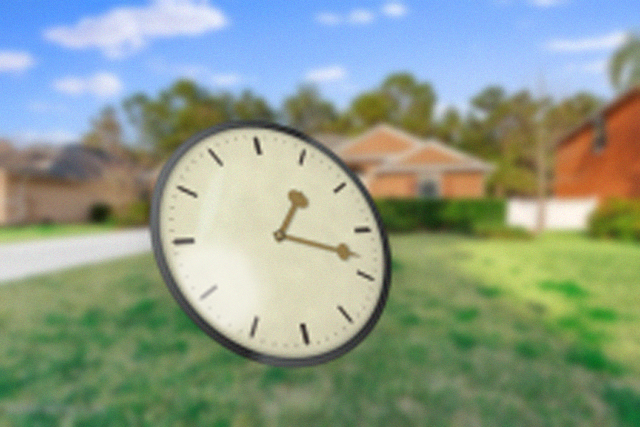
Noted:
1:18
